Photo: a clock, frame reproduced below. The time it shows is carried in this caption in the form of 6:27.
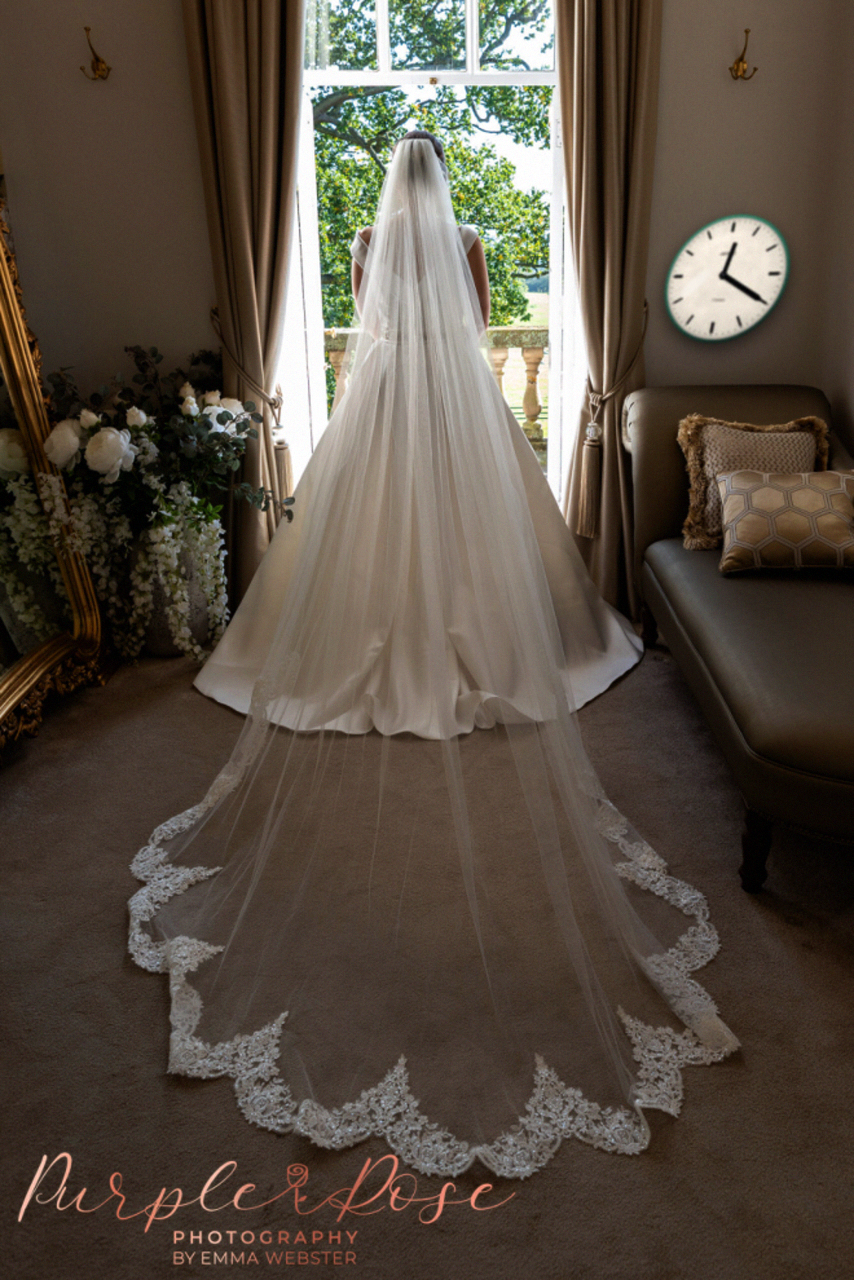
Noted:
12:20
